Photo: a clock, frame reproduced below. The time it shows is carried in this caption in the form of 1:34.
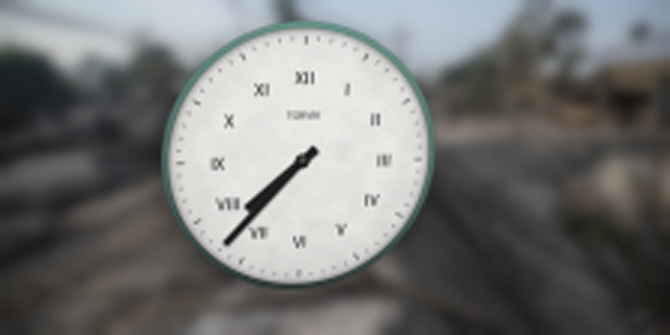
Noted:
7:37
